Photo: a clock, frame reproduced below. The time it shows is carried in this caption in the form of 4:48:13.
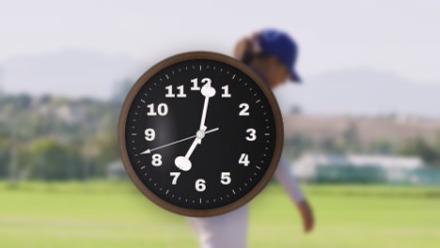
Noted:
7:01:42
